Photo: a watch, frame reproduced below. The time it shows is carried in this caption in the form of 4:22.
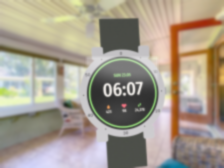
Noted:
6:07
